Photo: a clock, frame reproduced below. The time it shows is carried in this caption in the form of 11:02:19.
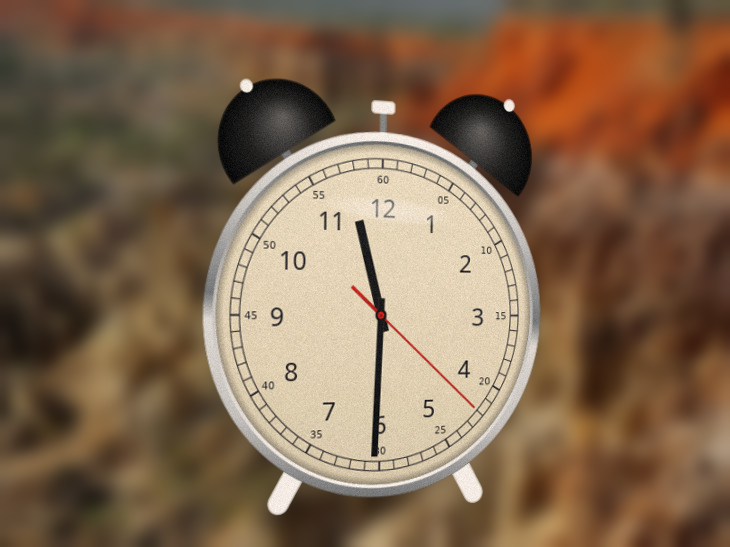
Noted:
11:30:22
